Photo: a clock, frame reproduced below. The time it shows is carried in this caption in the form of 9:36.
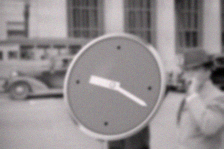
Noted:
9:19
